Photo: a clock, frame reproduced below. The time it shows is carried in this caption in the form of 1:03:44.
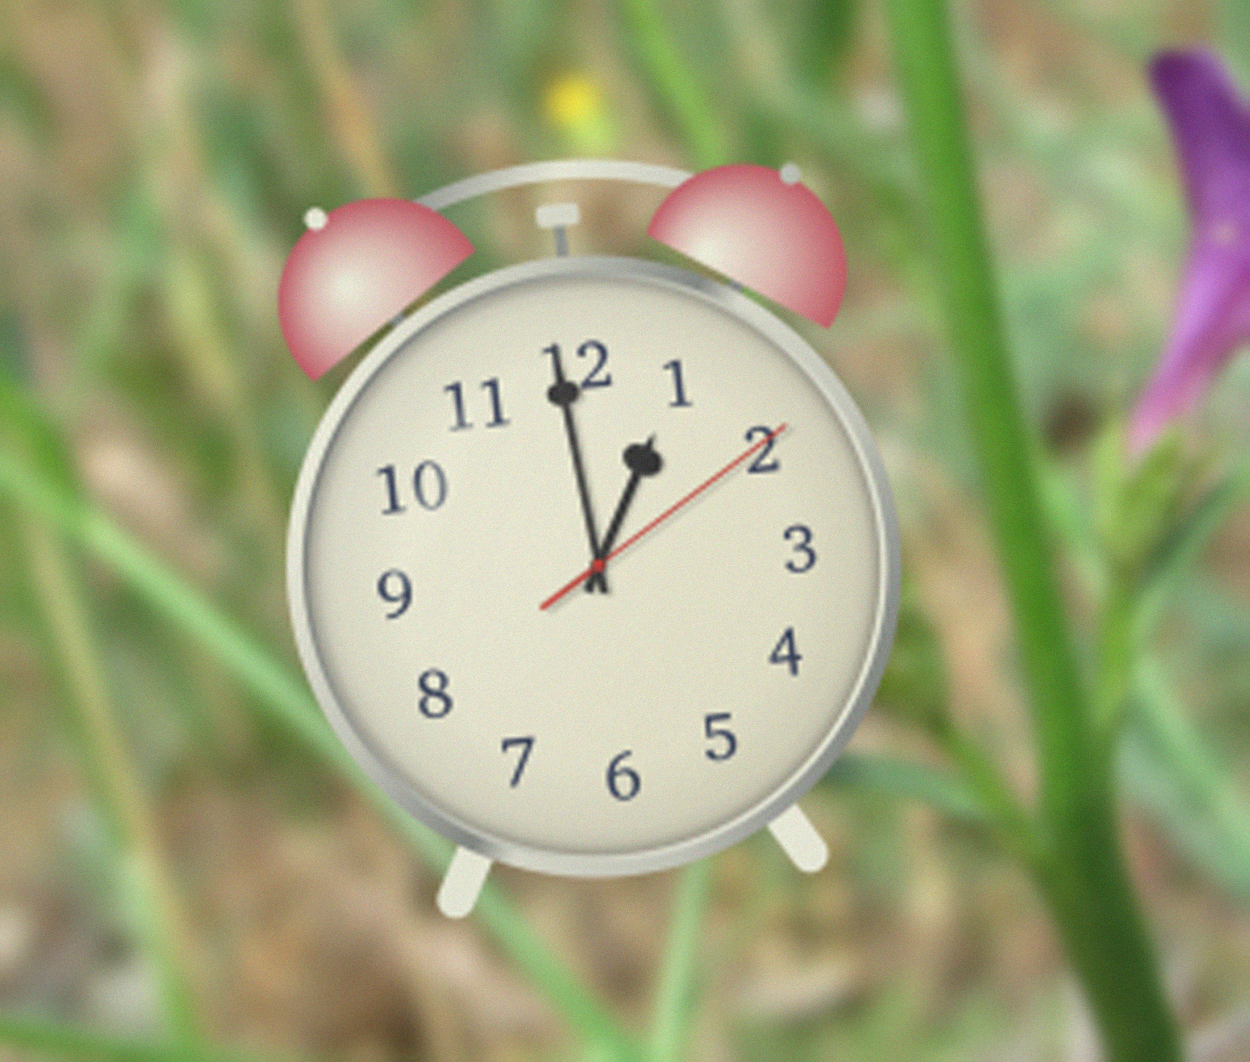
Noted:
12:59:10
